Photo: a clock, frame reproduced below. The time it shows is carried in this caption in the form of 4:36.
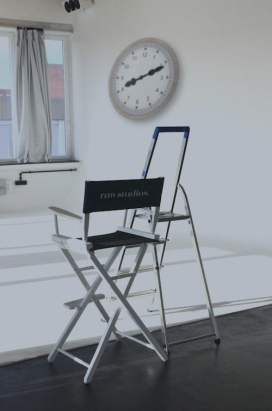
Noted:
8:11
